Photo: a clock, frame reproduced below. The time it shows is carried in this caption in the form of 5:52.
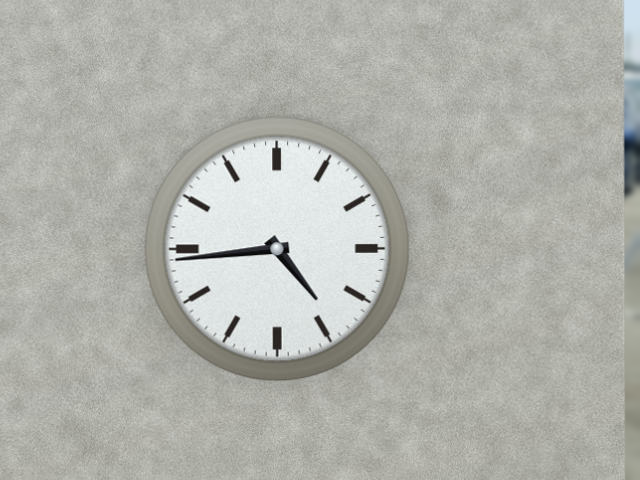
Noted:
4:44
